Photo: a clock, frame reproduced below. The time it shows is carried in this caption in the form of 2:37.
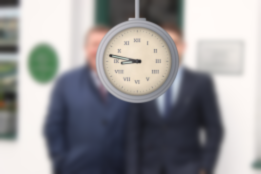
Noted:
8:47
